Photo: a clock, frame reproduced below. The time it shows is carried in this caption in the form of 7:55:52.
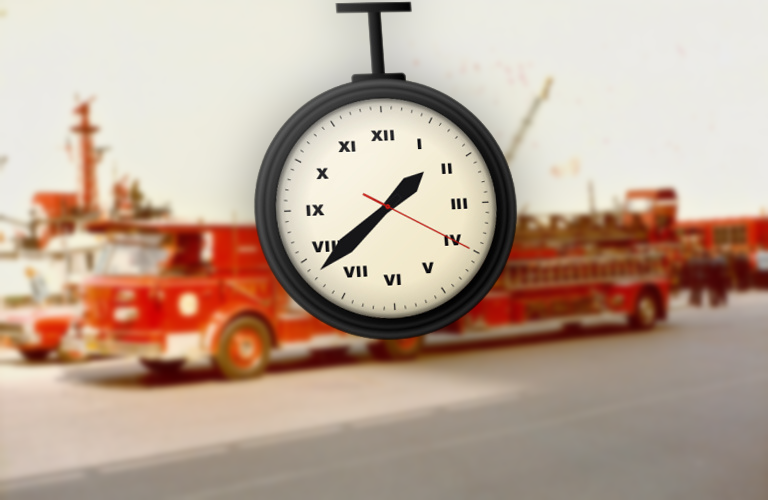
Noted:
1:38:20
